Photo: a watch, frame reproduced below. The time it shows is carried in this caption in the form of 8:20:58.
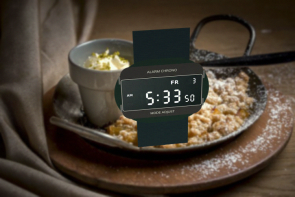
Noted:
5:33:50
